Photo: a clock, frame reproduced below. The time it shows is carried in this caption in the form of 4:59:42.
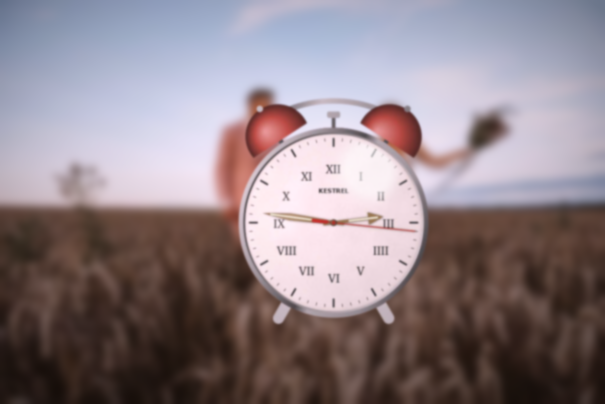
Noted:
2:46:16
